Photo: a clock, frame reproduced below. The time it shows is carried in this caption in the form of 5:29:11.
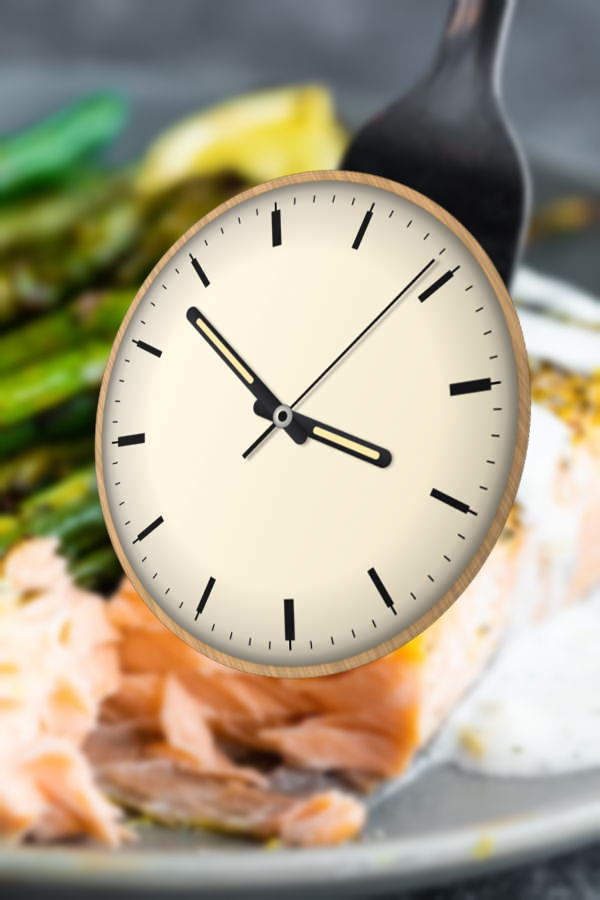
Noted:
3:53:09
